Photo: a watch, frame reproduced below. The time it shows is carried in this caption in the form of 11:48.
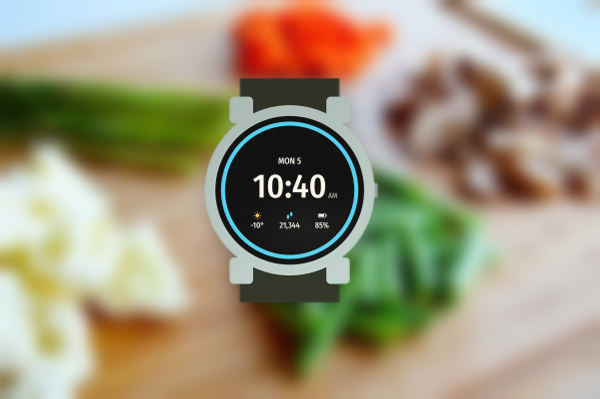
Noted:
10:40
